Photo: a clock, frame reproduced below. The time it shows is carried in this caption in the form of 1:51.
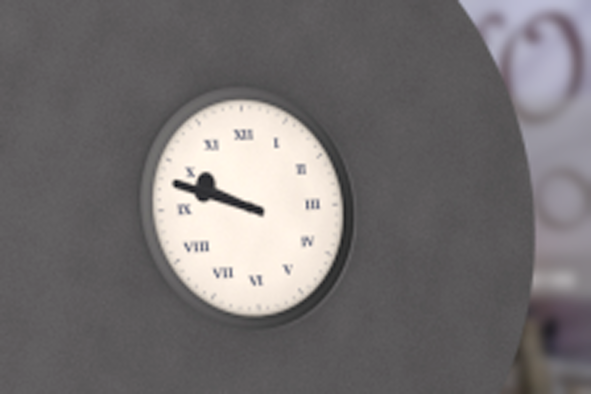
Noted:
9:48
